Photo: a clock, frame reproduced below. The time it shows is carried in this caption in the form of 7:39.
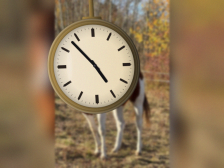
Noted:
4:53
